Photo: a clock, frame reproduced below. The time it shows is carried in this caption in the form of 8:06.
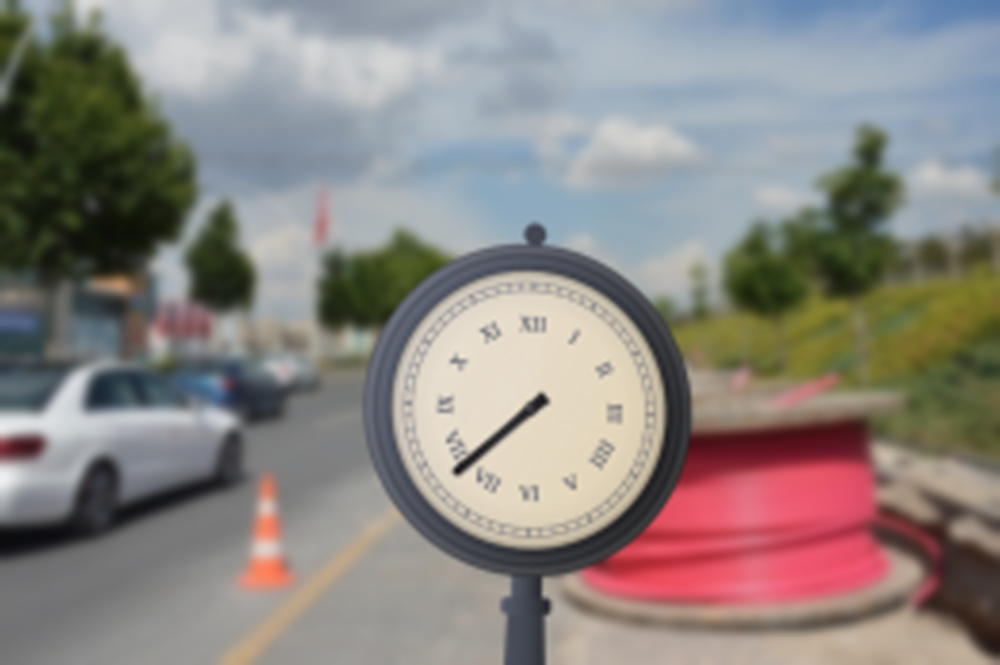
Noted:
7:38
